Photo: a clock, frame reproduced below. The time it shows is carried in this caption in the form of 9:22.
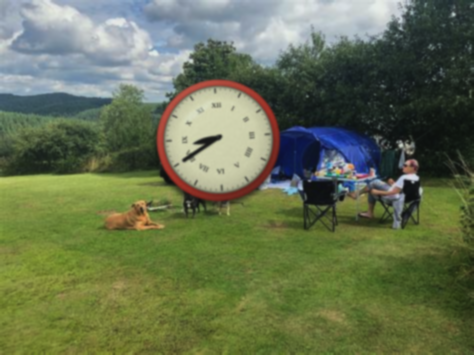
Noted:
8:40
